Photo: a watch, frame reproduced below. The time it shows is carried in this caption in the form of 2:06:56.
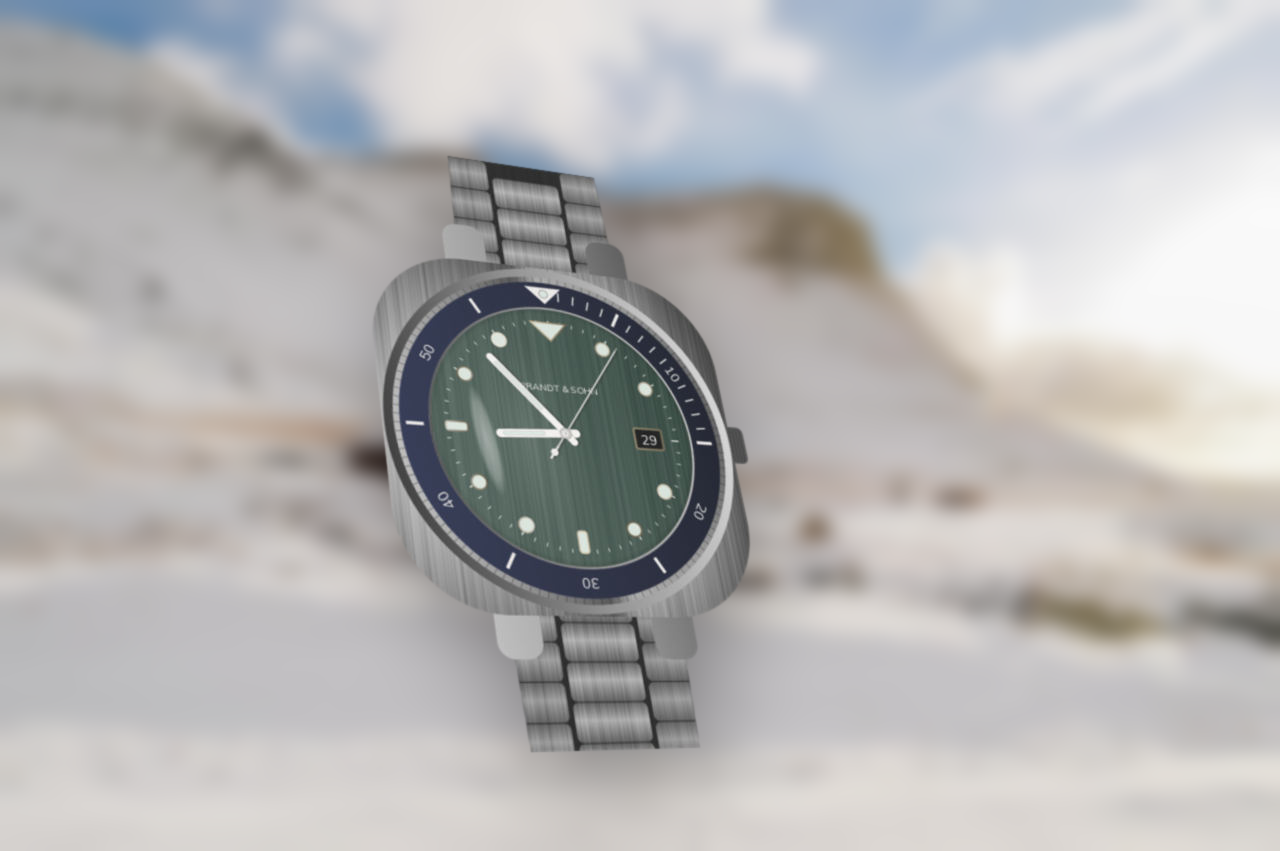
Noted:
8:53:06
